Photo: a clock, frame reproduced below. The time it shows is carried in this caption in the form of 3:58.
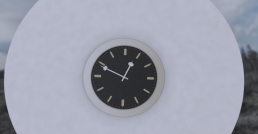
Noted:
12:49
